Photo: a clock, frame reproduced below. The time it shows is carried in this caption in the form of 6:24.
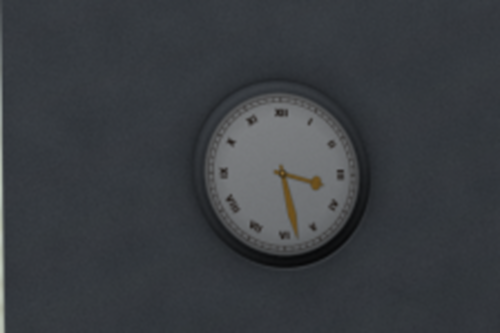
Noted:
3:28
